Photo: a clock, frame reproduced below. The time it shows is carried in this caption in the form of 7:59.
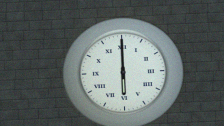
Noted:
6:00
